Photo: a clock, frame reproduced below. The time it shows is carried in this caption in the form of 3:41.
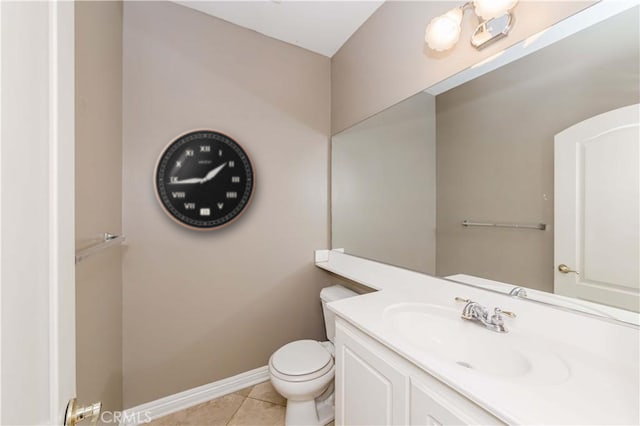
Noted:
1:44
